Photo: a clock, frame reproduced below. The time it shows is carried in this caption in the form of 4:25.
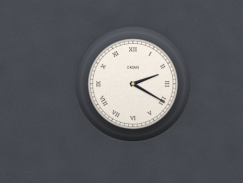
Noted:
2:20
